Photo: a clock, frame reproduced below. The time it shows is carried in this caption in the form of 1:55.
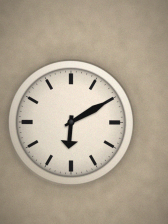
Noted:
6:10
